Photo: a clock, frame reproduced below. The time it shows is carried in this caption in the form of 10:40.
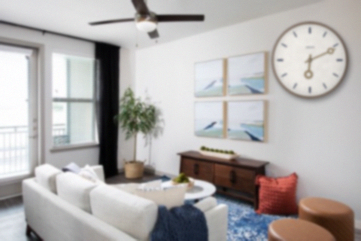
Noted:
6:11
